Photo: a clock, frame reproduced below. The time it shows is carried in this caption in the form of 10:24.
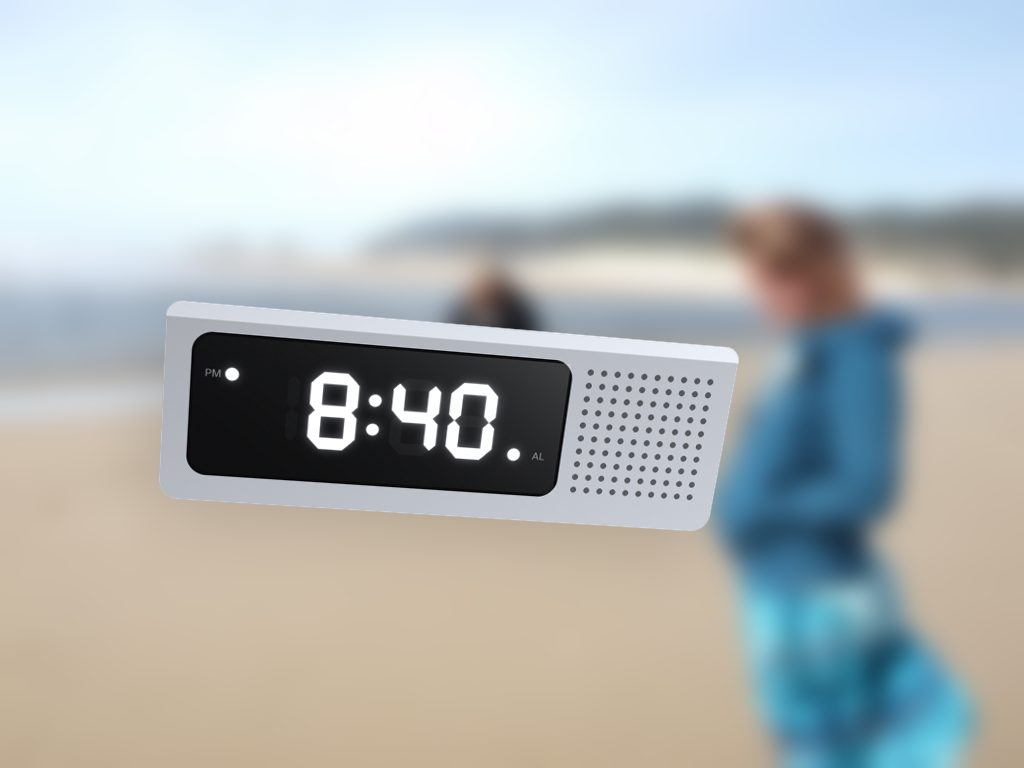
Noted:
8:40
